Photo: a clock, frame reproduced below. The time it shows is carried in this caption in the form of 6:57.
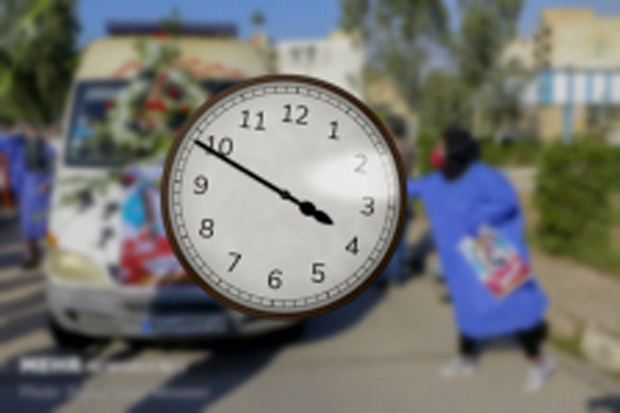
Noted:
3:49
